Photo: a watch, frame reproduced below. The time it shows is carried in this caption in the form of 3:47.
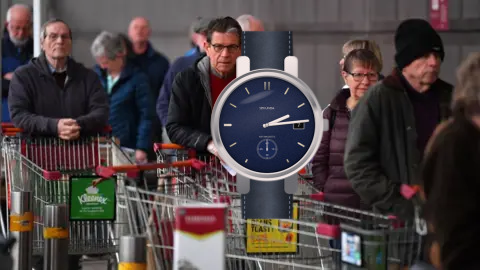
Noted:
2:14
